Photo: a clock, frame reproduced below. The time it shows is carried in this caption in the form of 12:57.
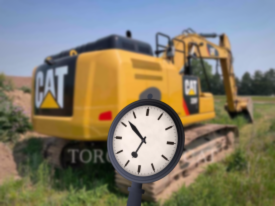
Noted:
6:52
